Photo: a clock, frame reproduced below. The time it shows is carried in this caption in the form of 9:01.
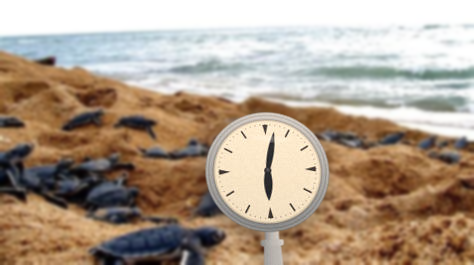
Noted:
6:02
